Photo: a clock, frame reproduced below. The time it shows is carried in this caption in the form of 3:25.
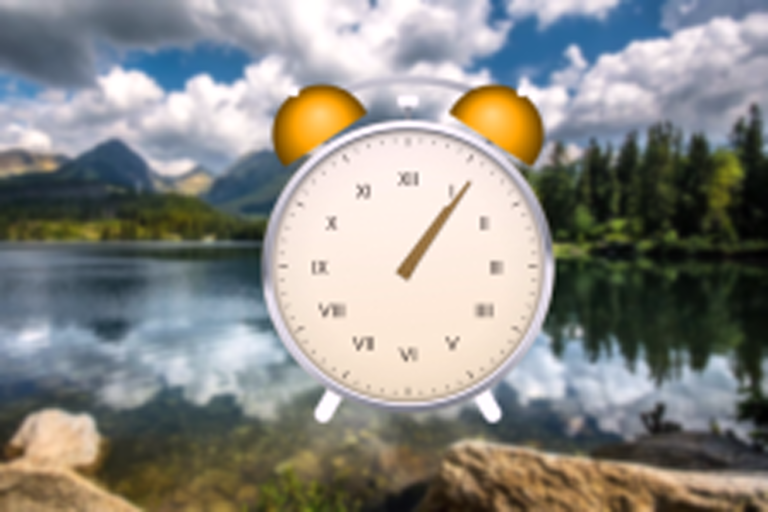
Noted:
1:06
